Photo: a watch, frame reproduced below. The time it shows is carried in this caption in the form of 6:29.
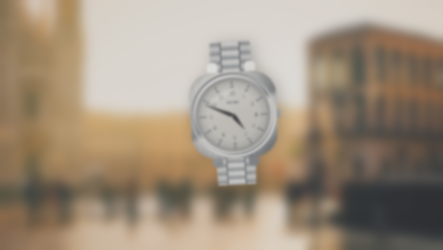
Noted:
4:49
